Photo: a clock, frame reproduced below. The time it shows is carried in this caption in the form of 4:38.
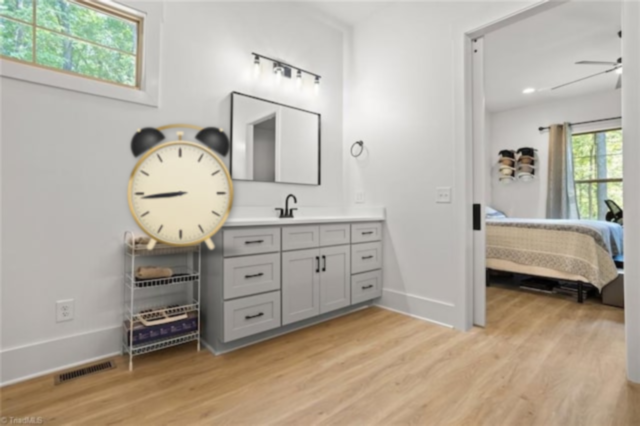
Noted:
8:44
